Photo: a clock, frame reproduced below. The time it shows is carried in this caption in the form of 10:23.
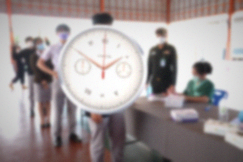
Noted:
1:50
